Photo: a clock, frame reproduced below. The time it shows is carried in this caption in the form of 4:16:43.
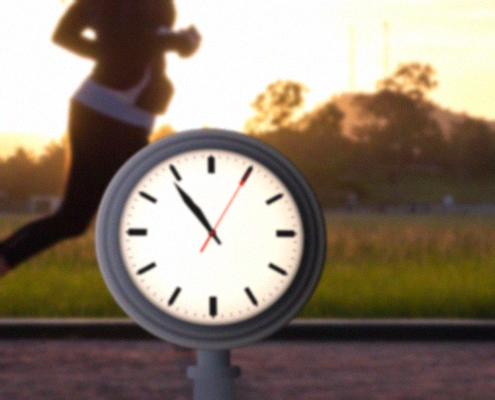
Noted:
10:54:05
